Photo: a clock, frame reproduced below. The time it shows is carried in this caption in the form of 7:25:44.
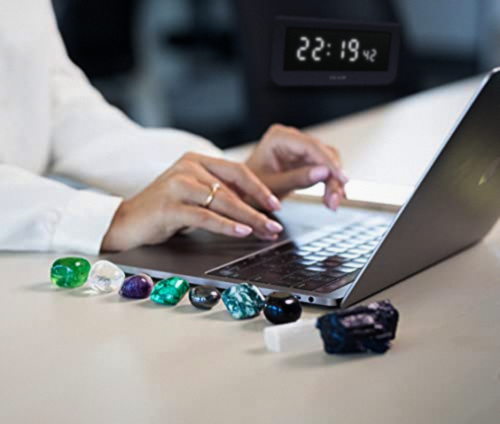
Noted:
22:19:42
